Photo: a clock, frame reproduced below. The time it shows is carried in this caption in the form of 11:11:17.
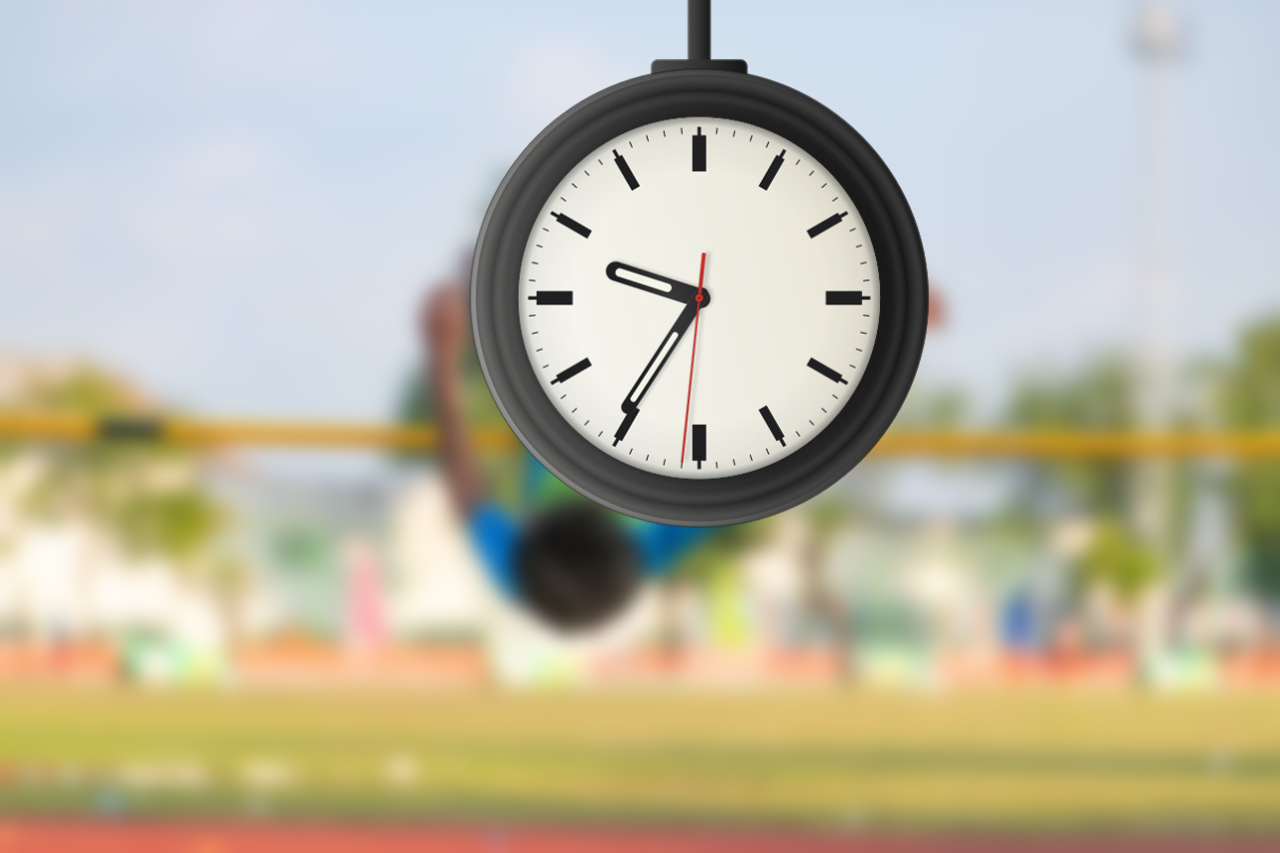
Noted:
9:35:31
